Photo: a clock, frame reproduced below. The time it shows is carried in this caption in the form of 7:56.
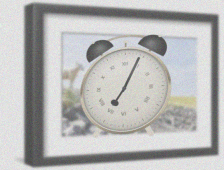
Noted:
7:04
